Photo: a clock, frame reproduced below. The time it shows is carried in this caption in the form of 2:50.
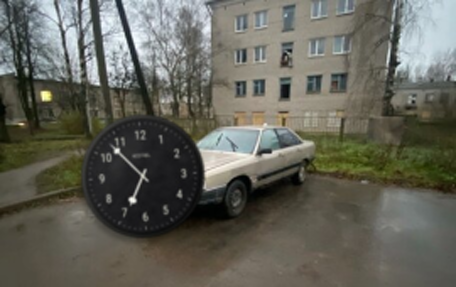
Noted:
6:53
